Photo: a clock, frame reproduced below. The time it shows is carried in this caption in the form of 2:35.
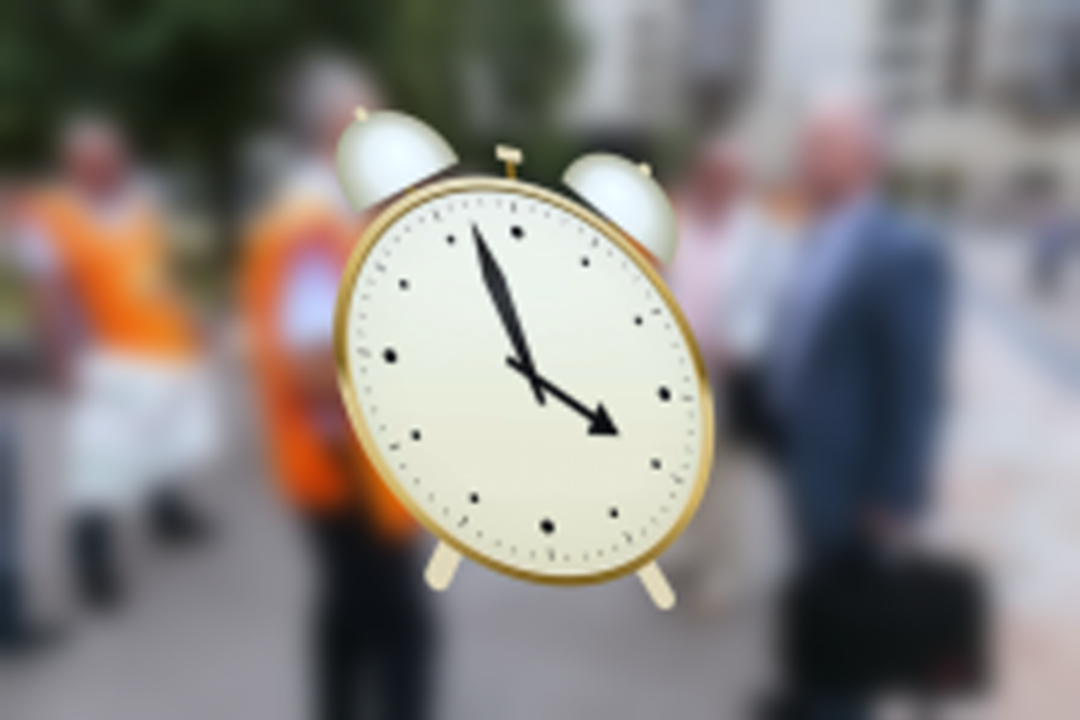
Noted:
3:57
